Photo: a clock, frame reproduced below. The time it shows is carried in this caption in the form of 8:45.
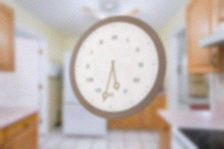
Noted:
5:32
